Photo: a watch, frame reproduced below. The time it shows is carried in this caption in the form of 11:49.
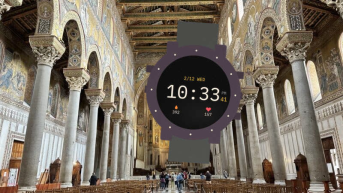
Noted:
10:33
